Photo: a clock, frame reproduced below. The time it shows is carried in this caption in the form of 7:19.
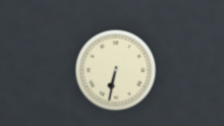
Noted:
6:32
